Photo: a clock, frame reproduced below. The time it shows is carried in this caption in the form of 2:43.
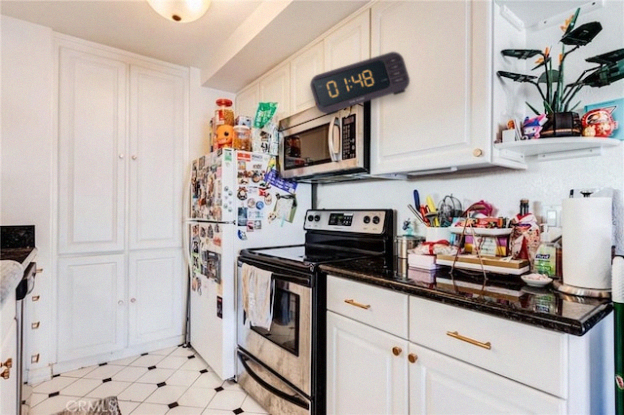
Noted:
1:48
